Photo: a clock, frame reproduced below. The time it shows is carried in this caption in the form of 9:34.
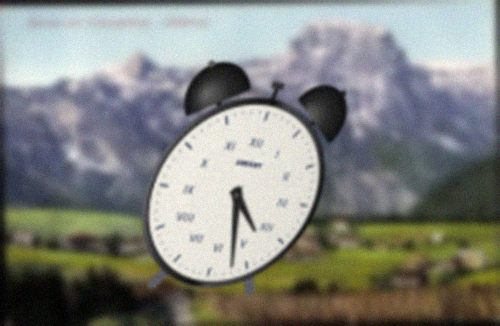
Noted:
4:27
